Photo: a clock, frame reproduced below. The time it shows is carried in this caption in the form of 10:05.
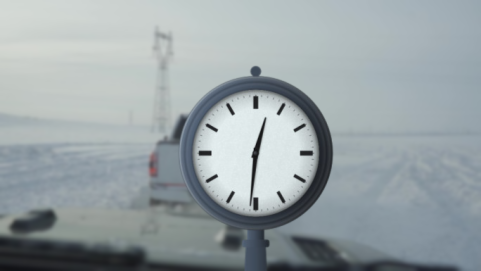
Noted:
12:31
